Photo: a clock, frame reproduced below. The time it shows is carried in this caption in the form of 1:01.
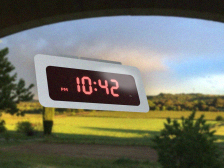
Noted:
10:42
